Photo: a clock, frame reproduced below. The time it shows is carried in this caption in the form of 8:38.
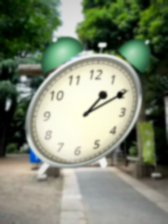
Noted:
1:10
